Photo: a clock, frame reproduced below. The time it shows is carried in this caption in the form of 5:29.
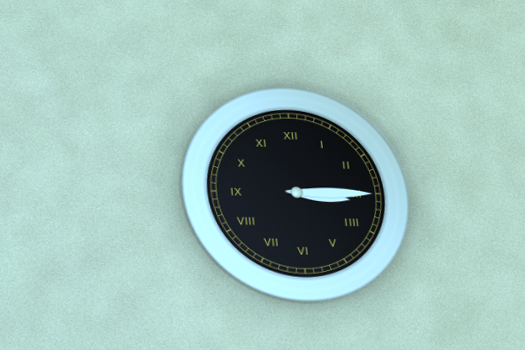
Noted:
3:15
